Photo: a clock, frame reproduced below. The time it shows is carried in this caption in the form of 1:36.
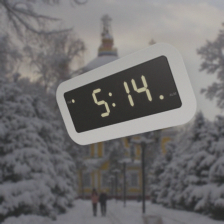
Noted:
5:14
